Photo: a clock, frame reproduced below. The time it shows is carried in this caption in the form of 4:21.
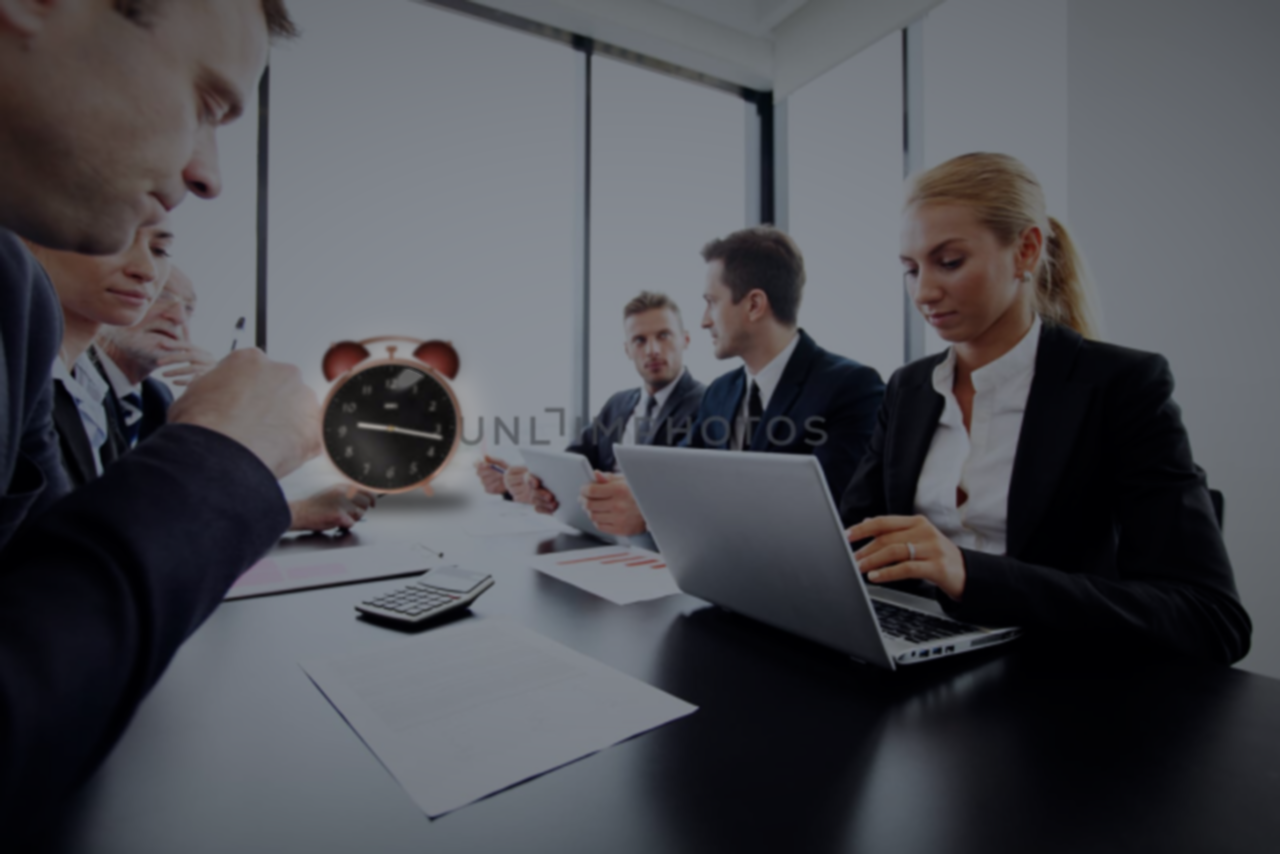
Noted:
9:17
